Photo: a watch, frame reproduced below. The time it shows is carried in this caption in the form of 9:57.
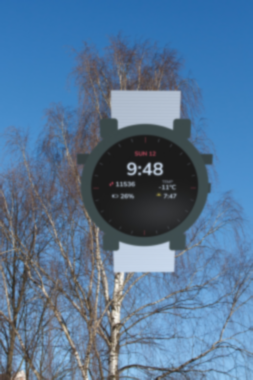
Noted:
9:48
